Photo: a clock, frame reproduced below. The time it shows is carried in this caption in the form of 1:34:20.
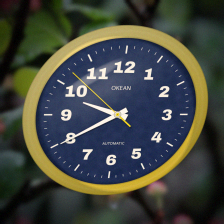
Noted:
9:39:52
